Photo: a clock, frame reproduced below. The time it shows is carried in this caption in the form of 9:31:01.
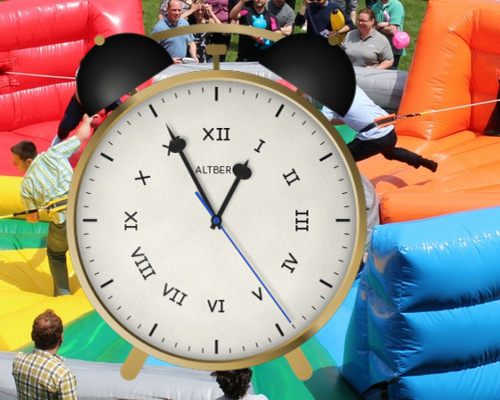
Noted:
12:55:24
